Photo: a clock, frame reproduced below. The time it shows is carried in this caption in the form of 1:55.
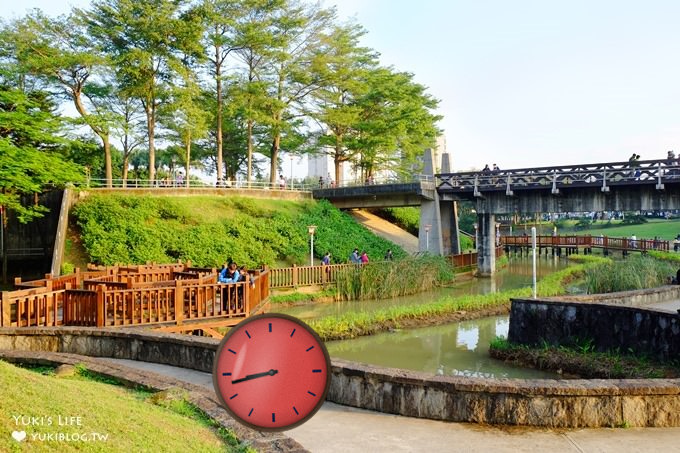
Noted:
8:43
